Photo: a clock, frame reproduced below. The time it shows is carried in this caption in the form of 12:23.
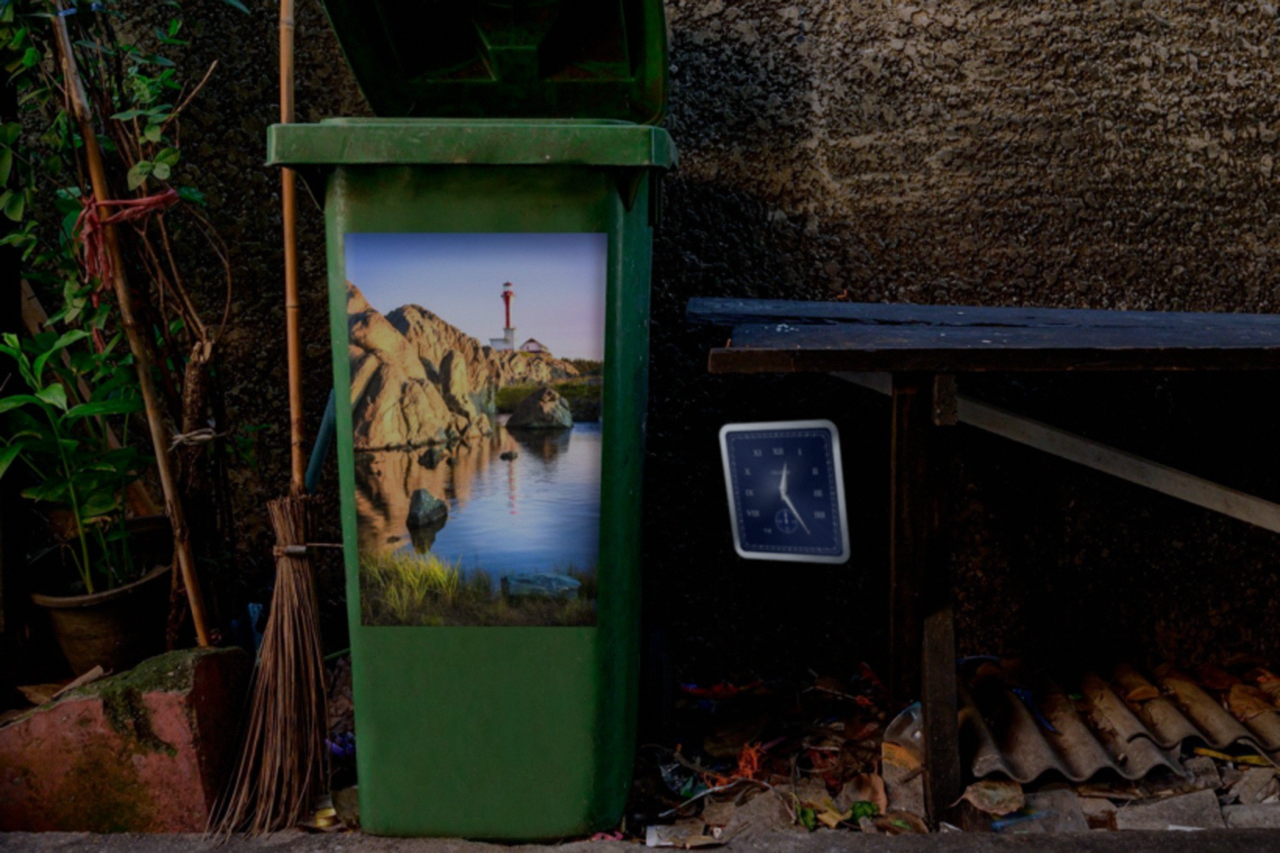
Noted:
12:25
